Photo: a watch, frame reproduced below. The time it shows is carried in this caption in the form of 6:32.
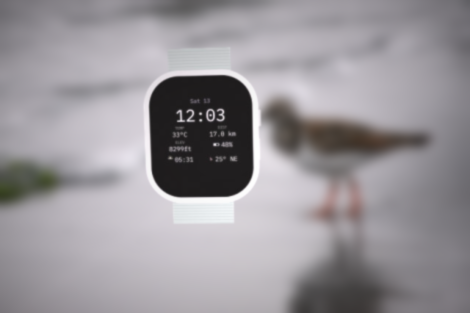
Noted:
12:03
